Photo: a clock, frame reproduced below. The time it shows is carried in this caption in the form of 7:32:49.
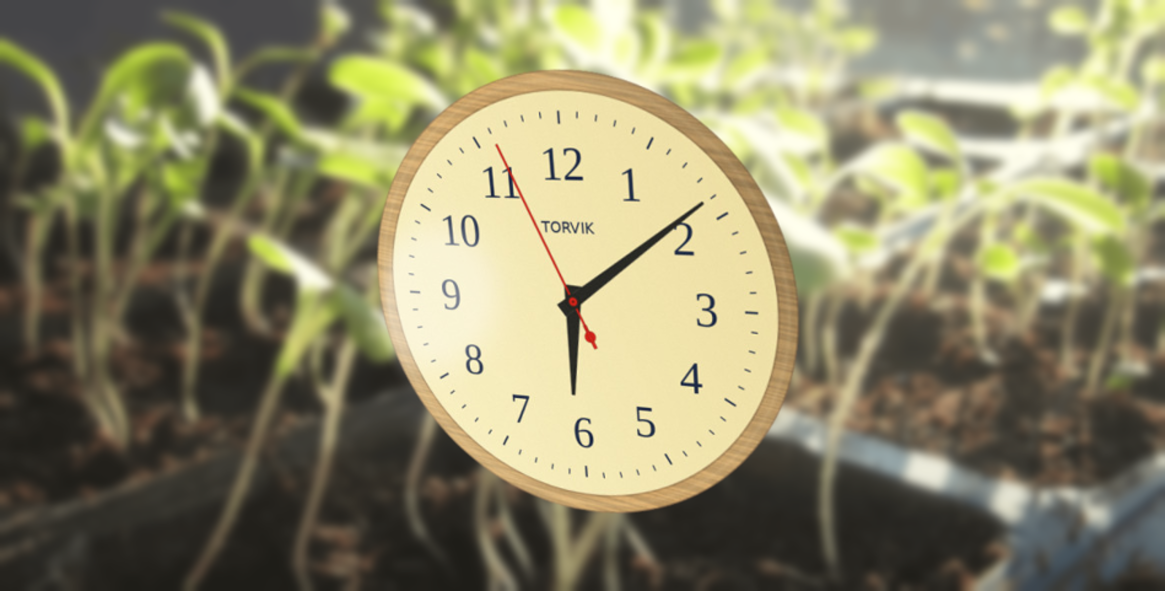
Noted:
6:08:56
